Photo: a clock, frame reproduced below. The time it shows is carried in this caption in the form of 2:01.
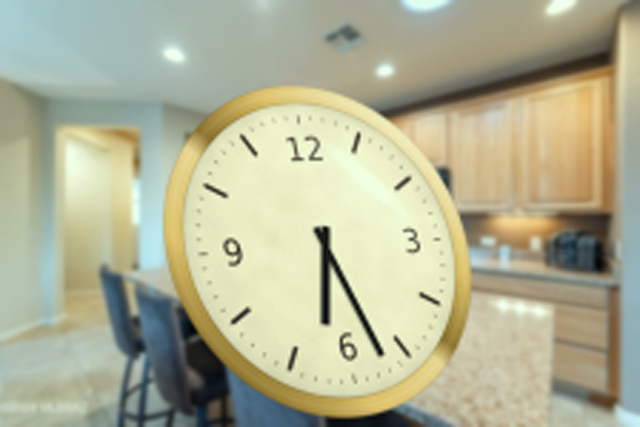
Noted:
6:27
